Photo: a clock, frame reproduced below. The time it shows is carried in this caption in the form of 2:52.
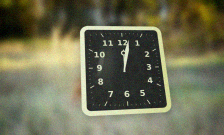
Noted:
12:02
